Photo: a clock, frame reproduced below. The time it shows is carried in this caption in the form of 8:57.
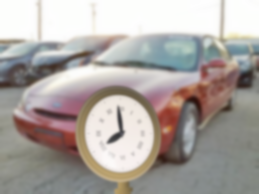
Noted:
7:59
